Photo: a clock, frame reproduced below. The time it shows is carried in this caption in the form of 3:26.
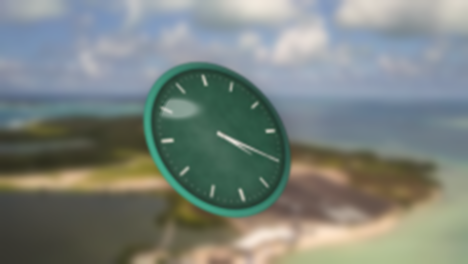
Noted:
4:20
